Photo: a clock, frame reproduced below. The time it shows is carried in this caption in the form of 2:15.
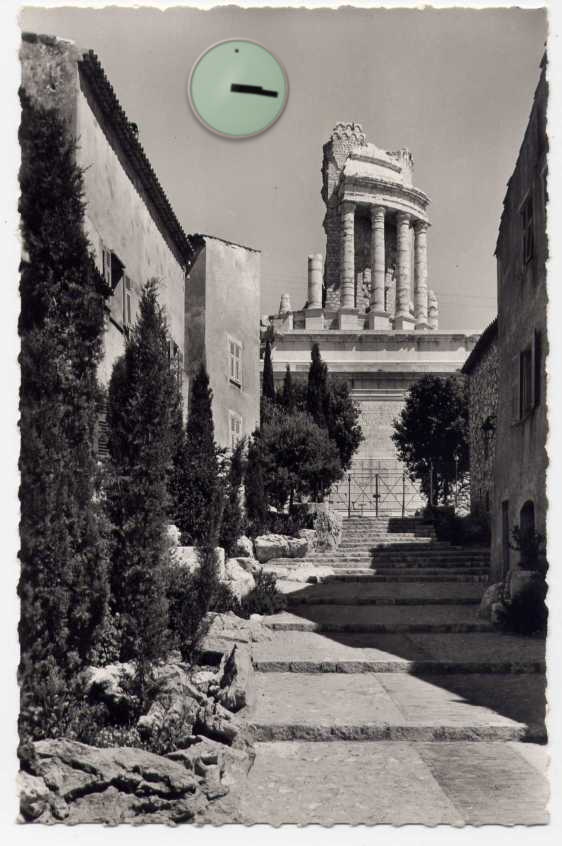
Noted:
3:17
